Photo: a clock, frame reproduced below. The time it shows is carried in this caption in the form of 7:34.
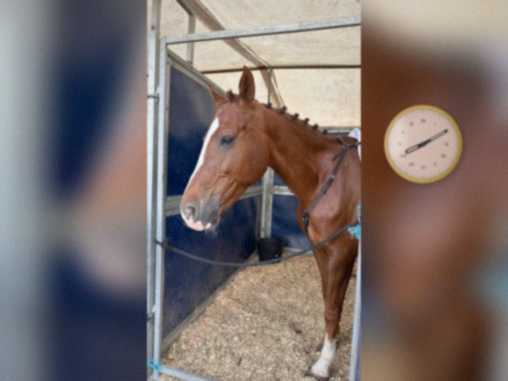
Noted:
8:10
